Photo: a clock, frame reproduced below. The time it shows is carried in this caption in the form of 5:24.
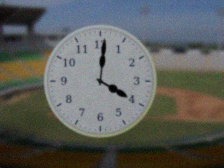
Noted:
4:01
